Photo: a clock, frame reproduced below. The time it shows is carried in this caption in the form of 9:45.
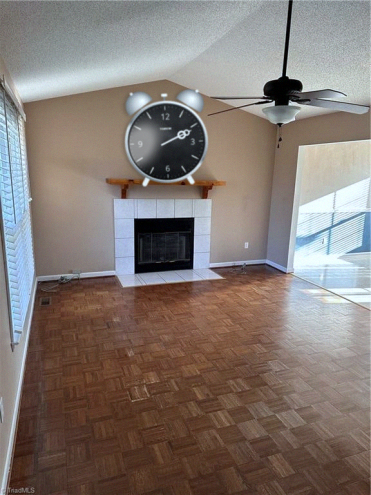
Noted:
2:11
